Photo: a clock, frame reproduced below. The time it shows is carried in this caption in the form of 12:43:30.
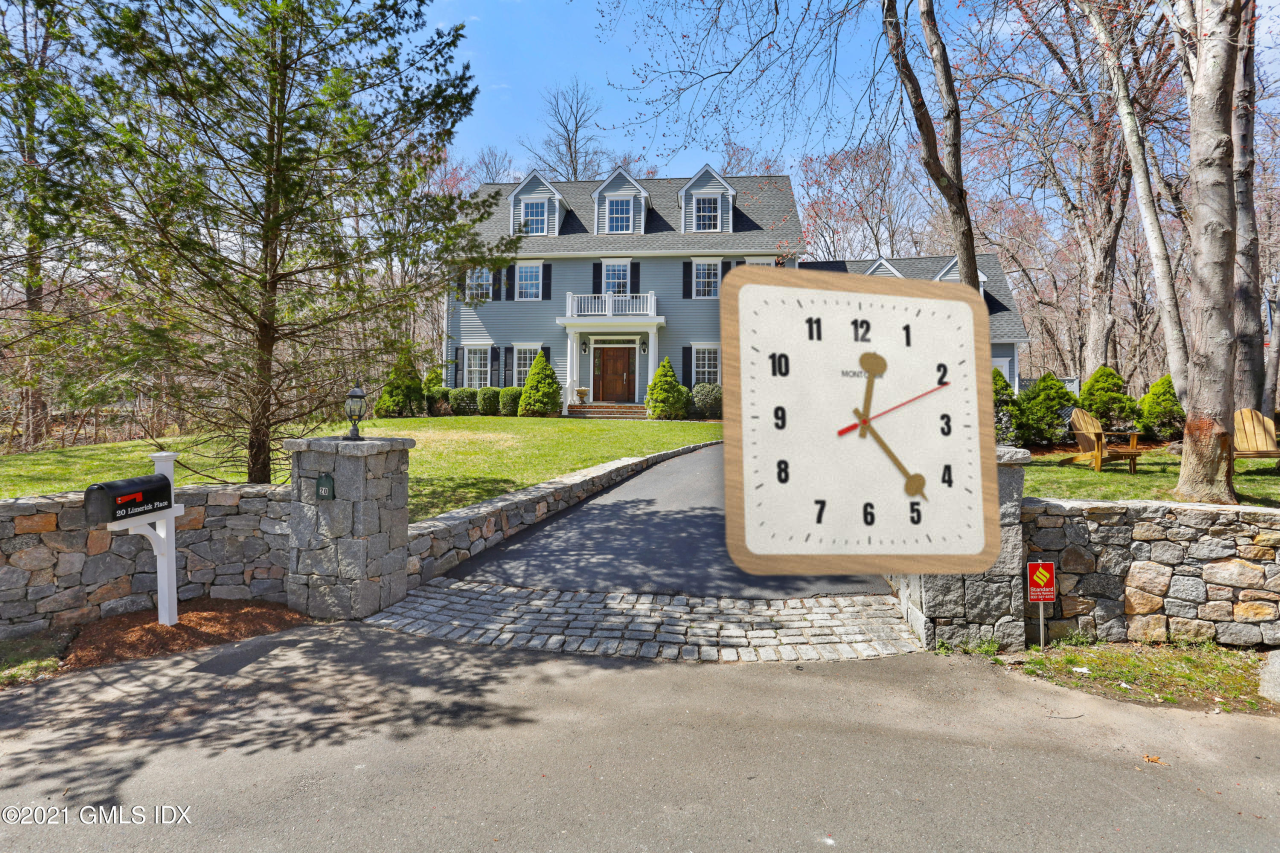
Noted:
12:23:11
